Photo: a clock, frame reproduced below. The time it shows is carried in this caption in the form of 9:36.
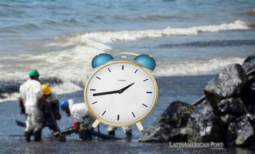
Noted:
1:43
